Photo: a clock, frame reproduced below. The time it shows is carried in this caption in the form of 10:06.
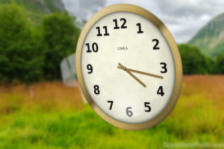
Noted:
4:17
